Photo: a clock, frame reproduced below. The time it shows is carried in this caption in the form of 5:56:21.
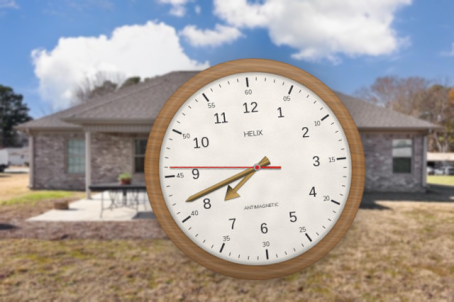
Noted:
7:41:46
